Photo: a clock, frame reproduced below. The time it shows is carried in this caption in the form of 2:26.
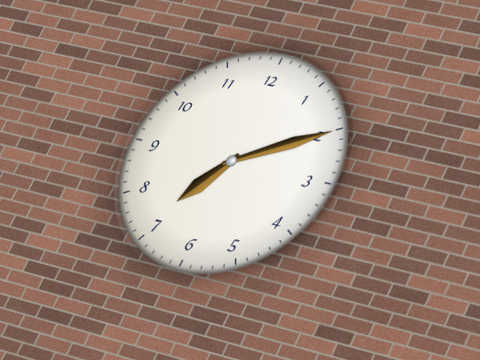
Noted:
7:10
